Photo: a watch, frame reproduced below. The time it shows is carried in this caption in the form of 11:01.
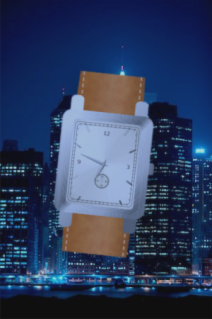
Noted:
6:48
